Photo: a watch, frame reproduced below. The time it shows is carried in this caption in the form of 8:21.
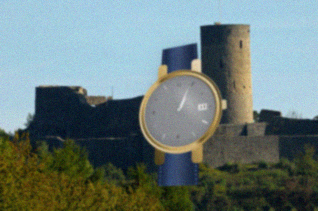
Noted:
1:04
